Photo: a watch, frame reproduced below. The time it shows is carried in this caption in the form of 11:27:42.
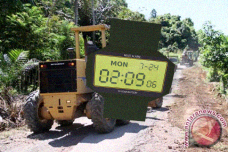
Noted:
2:09:06
